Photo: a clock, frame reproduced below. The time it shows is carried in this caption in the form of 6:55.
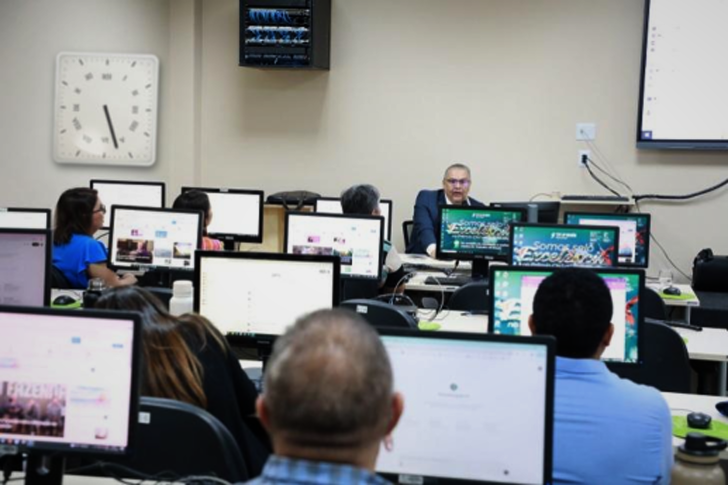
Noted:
5:27
